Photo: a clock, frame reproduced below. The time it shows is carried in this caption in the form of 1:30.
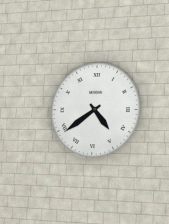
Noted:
4:39
